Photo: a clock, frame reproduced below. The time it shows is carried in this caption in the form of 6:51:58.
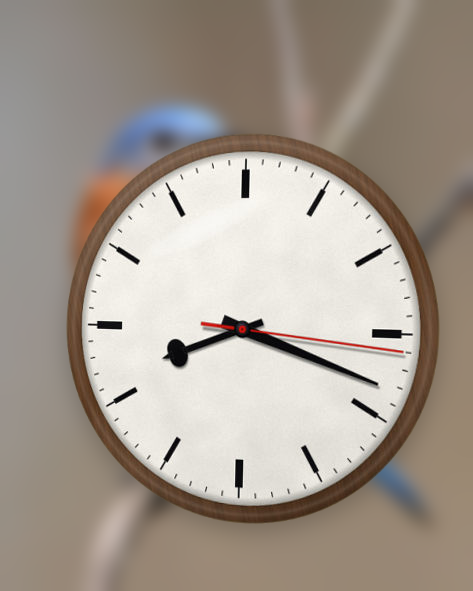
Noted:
8:18:16
